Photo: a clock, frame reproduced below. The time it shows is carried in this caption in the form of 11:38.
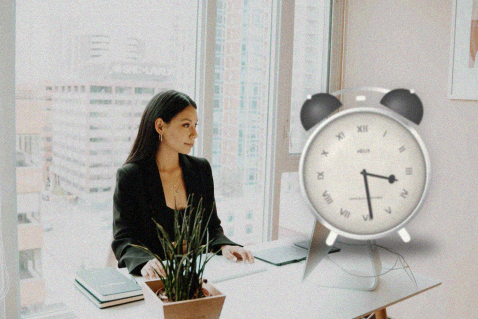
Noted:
3:29
